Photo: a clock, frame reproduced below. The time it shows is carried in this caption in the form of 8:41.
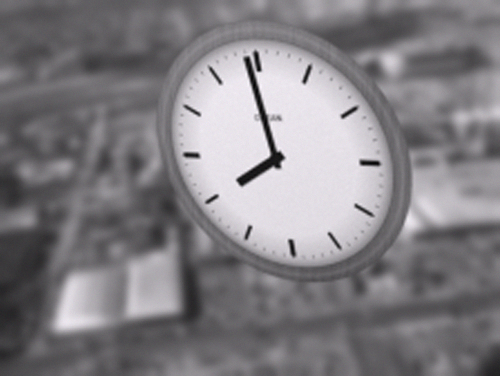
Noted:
7:59
